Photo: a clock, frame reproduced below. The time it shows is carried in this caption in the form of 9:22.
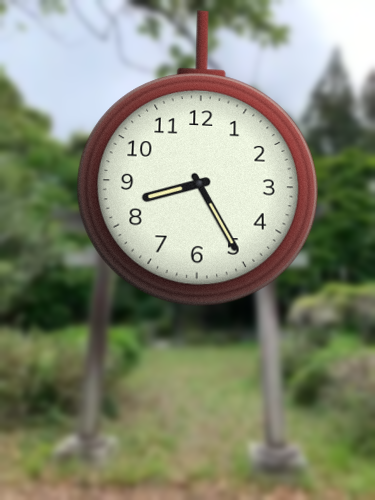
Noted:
8:25
